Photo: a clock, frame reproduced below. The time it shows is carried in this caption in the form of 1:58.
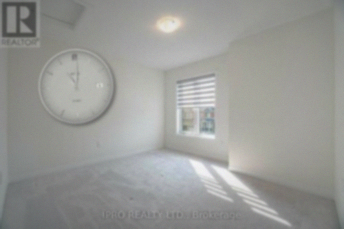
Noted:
11:01
